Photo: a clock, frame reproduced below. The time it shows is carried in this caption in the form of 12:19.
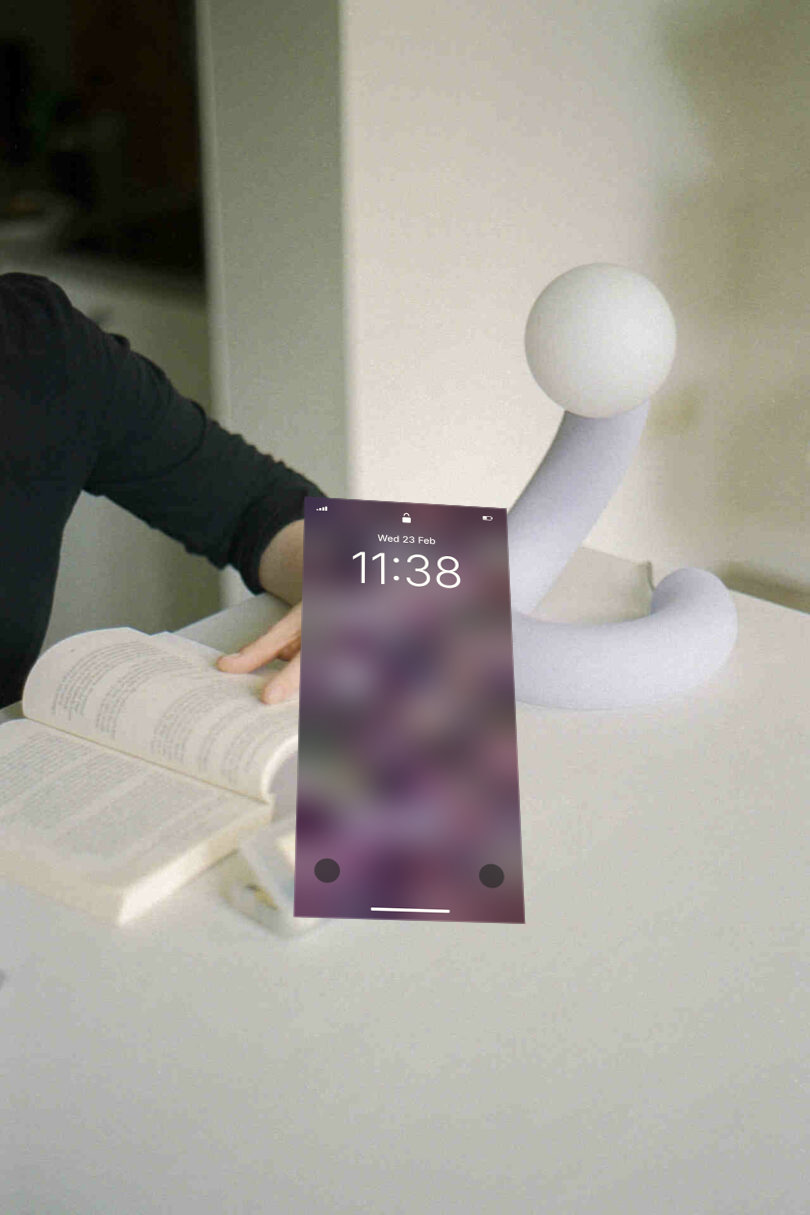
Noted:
11:38
